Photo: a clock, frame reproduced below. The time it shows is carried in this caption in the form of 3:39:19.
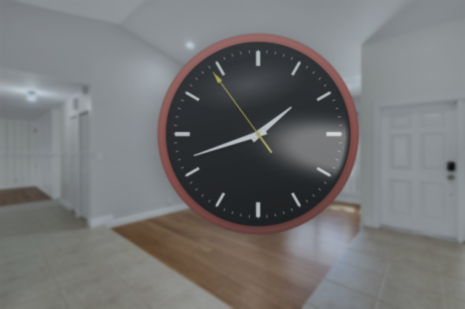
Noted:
1:41:54
